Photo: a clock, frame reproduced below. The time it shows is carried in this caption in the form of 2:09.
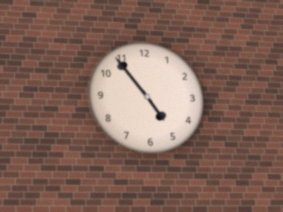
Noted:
4:54
